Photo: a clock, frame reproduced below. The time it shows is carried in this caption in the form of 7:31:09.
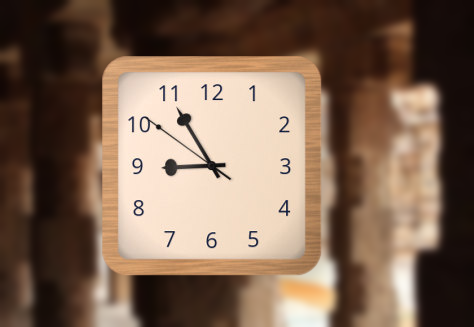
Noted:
8:54:51
